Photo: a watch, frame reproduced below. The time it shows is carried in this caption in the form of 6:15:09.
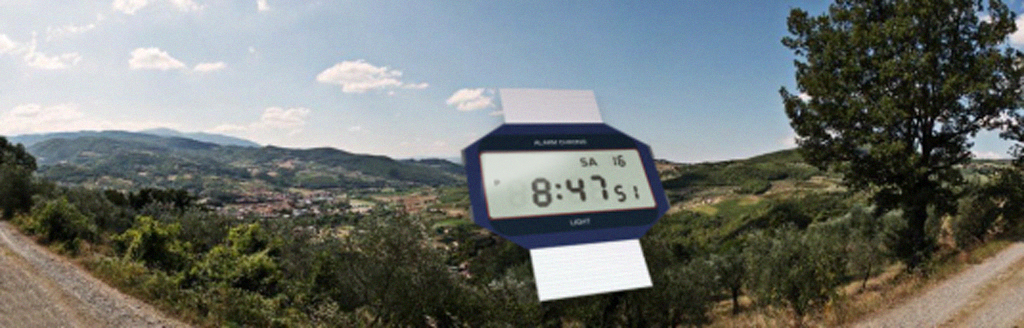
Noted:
8:47:51
